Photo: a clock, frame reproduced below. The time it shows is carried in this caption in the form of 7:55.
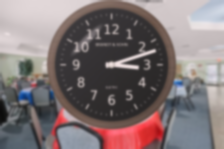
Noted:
3:12
